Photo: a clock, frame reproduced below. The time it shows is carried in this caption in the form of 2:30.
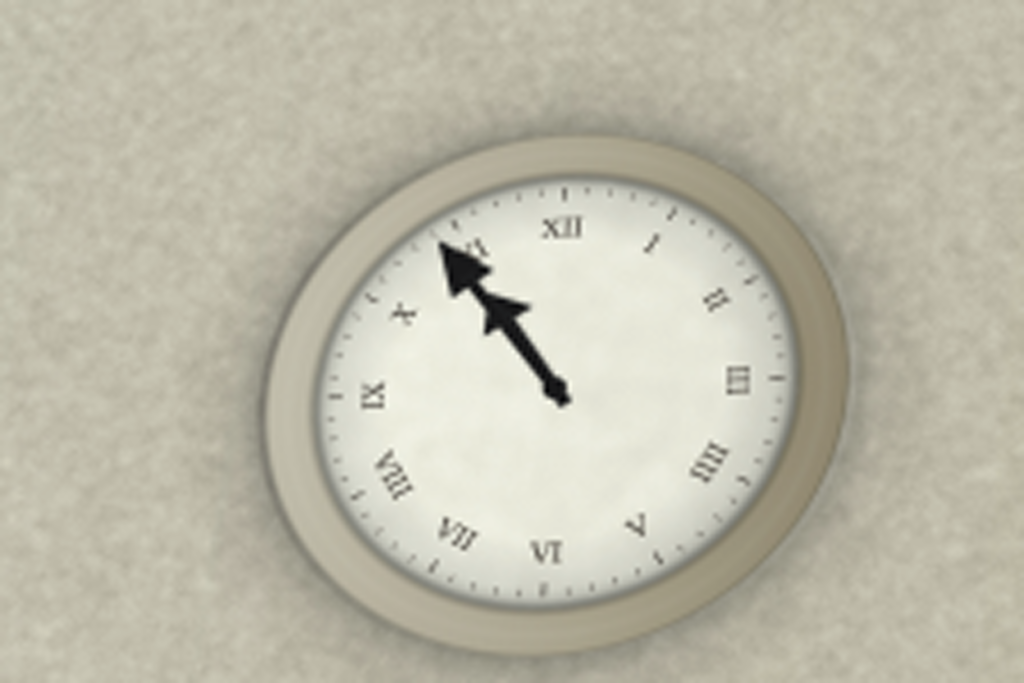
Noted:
10:54
